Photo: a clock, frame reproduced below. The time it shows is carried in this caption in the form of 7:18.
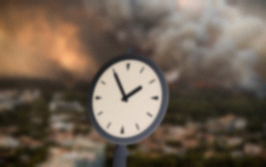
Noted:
1:55
